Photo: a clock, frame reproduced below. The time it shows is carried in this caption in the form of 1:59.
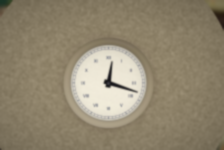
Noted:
12:18
